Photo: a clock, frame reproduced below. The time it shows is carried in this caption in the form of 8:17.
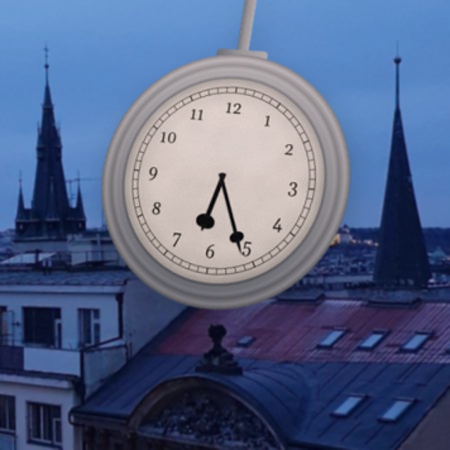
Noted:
6:26
